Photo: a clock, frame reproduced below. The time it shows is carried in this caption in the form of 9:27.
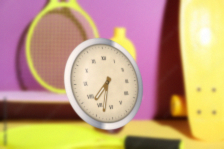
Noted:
7:33
